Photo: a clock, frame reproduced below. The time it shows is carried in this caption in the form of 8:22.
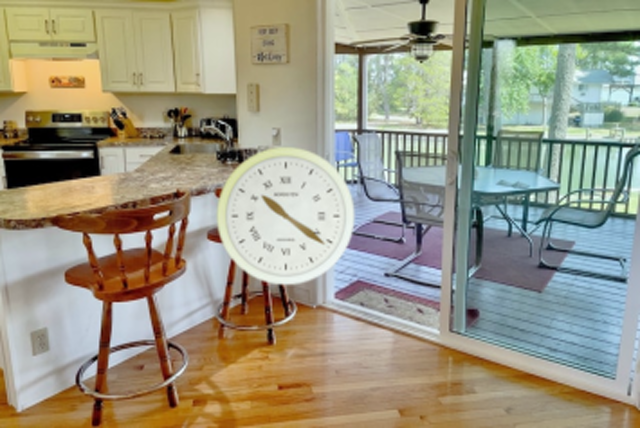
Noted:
10:21
